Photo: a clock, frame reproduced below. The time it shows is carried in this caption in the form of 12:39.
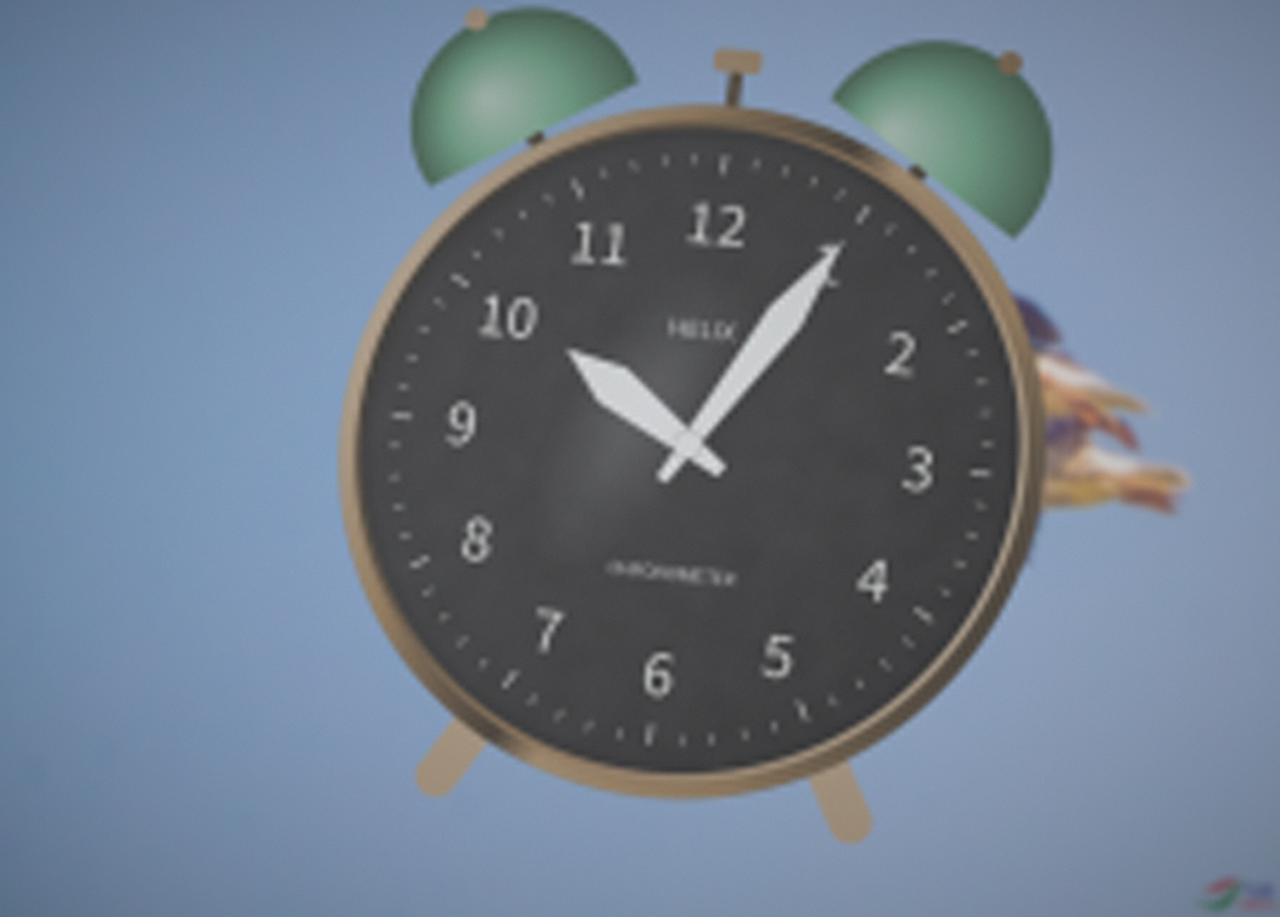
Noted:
10:05
